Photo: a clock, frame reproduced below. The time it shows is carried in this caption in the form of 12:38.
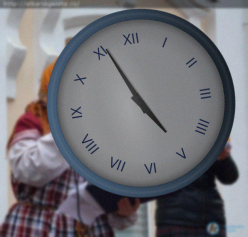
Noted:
4:56
